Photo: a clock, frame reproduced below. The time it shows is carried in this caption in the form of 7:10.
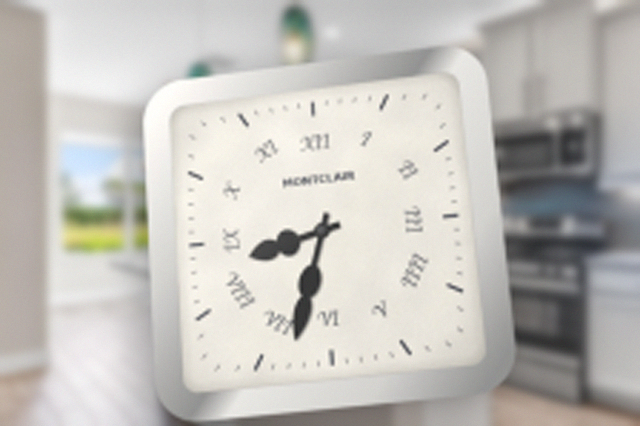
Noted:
8:33
